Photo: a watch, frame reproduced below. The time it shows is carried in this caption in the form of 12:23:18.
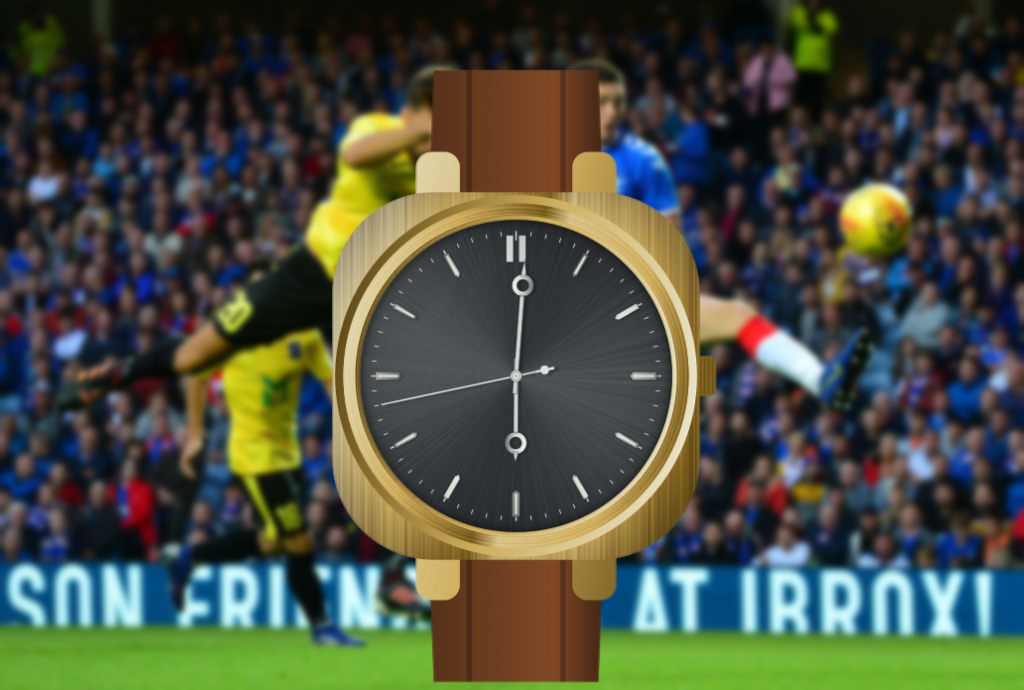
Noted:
6:00:43
